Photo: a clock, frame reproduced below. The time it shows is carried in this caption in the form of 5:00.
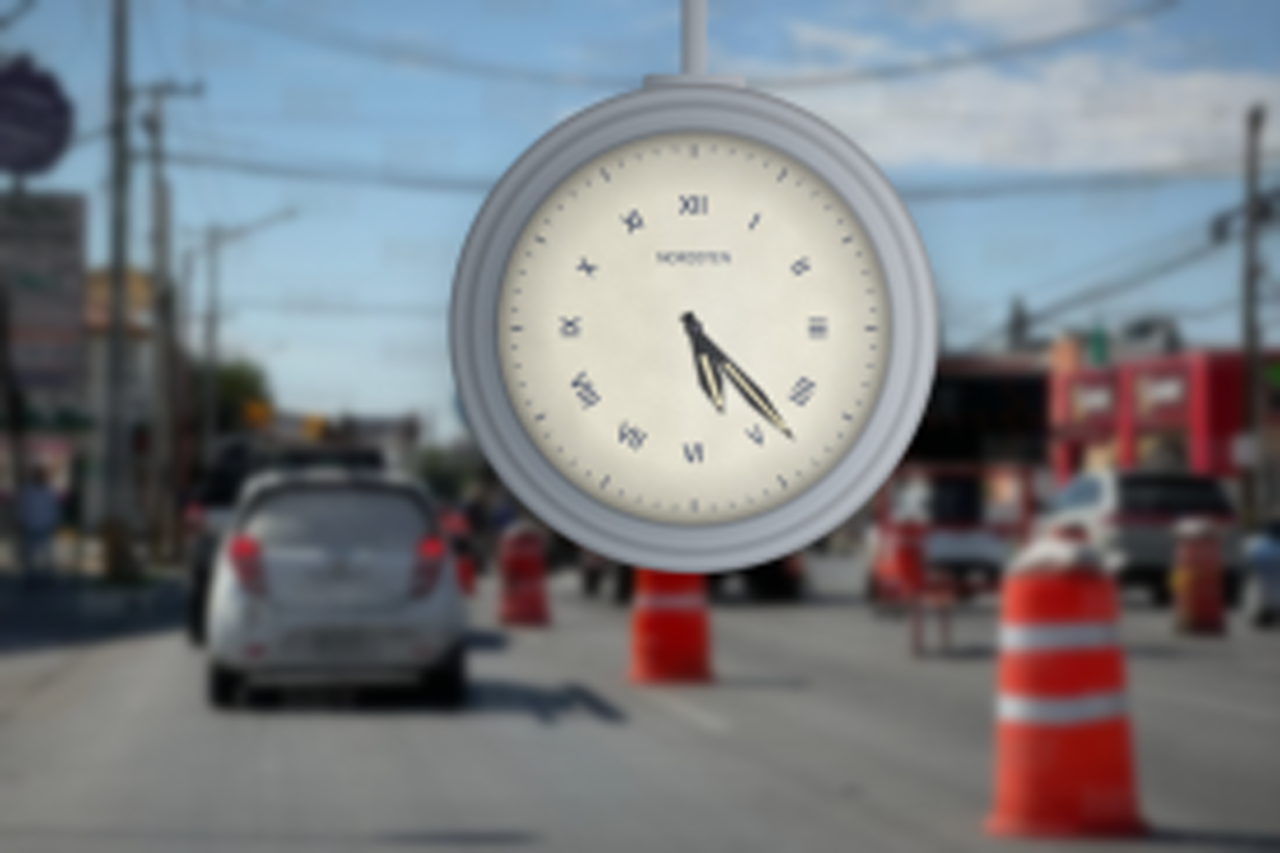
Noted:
5:23
